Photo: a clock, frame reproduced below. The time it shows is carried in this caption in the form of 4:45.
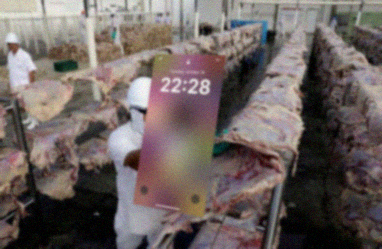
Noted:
22:28
